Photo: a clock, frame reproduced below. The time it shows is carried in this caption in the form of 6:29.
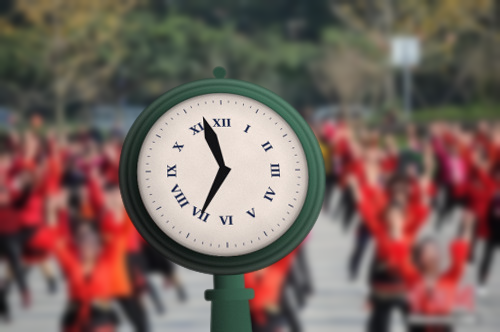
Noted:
6:57
